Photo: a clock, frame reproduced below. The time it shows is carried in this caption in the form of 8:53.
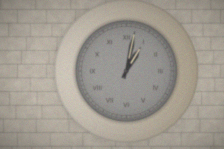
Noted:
1:02
